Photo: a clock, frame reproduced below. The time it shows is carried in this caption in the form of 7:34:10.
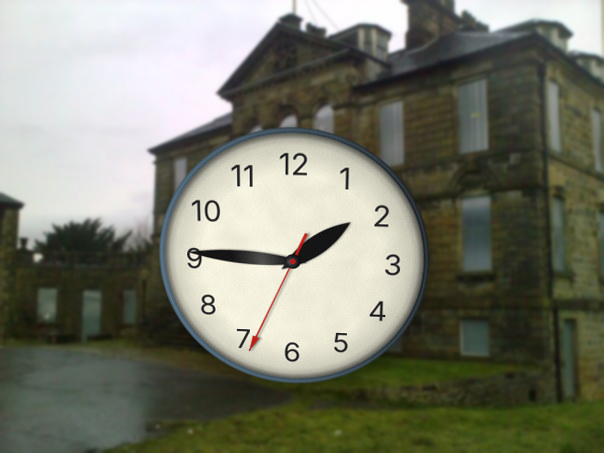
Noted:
1:45:34
